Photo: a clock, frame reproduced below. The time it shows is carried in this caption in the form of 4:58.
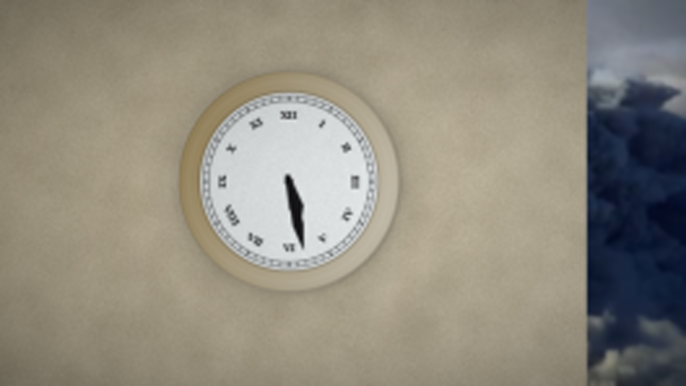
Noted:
5:28
